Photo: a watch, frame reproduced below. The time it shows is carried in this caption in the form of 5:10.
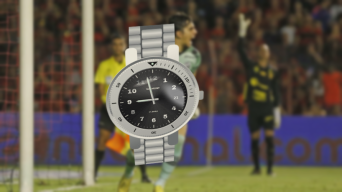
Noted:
8:58
